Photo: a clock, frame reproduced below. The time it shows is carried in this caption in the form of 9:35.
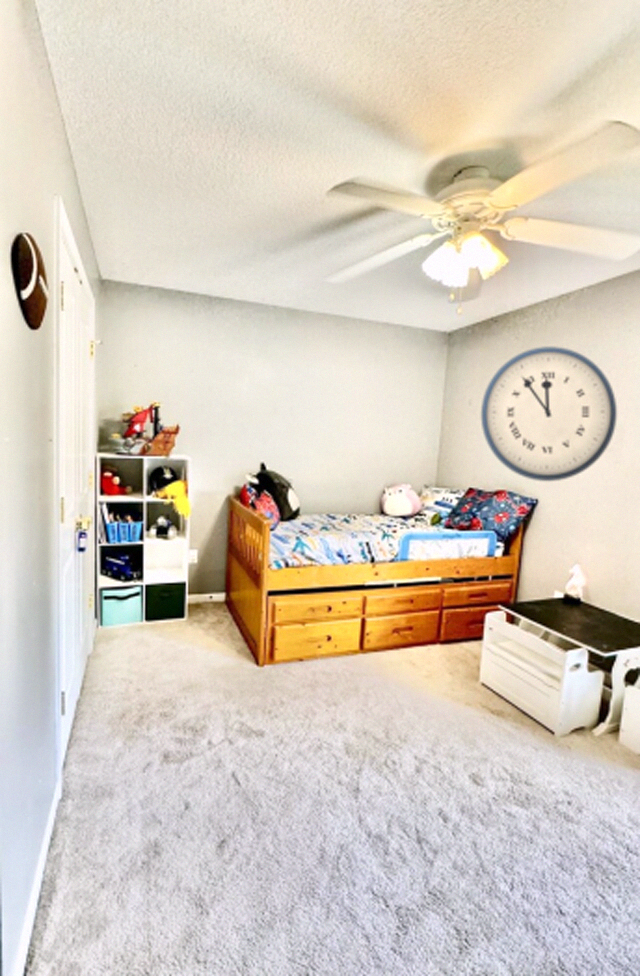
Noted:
11:54
